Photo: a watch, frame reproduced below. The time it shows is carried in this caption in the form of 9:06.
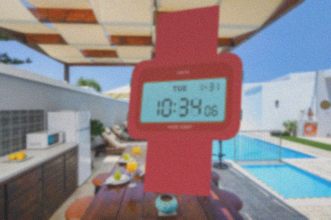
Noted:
10:34
